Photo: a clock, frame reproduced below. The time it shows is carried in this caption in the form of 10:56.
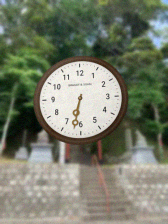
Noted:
6:32
